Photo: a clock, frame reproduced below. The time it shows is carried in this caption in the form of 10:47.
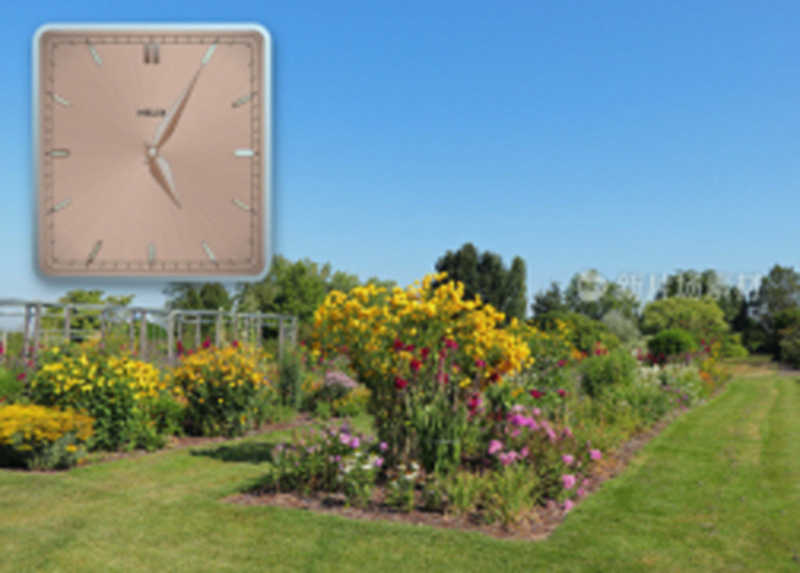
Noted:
5:05
